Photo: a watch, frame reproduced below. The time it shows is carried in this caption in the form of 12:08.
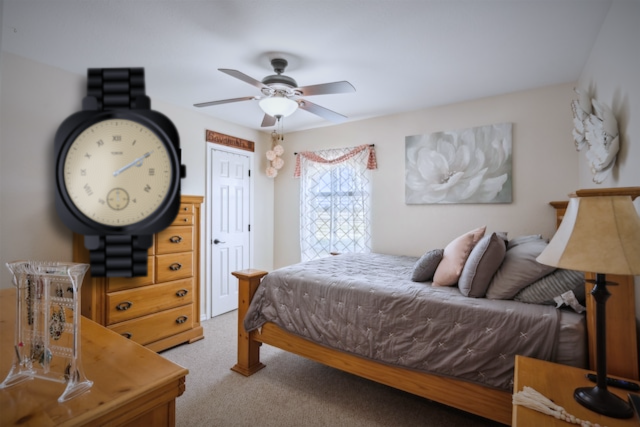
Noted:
2:10
